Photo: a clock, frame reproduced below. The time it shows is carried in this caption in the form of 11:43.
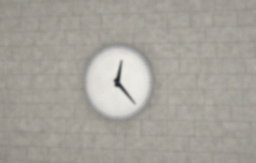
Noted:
12:23
